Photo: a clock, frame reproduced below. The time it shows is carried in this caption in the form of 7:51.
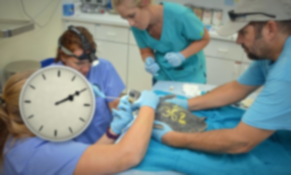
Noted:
2:10
